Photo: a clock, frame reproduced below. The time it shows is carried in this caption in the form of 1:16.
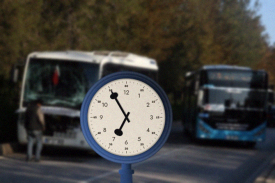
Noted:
6:55
